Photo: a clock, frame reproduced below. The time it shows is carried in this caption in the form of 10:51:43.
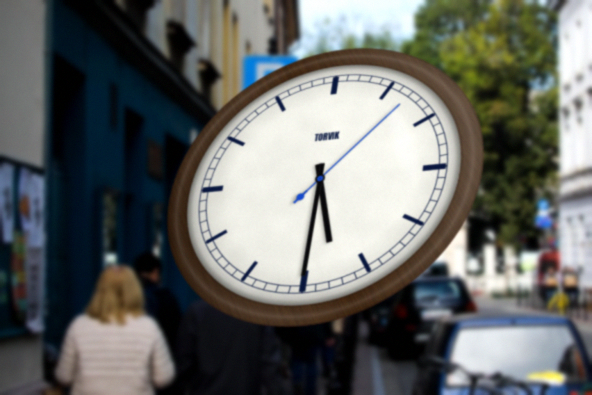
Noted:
5:30:07
